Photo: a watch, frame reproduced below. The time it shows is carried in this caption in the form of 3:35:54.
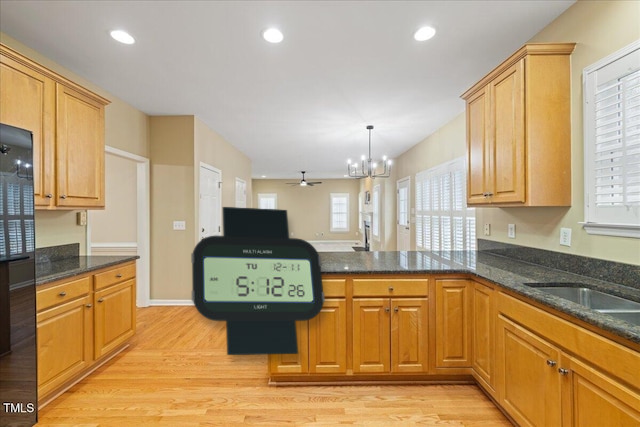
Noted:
5:12:26
